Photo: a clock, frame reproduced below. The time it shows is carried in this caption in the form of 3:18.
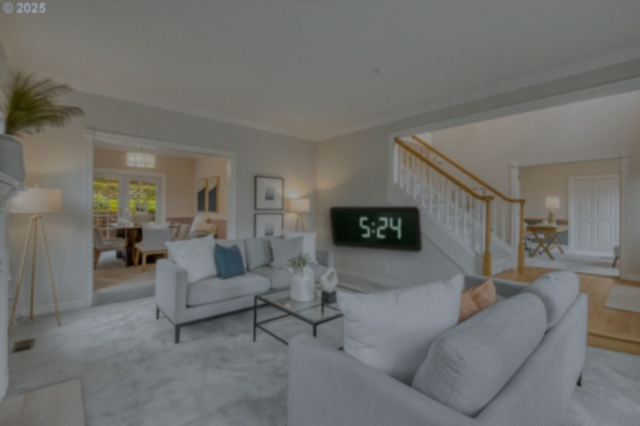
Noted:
5:24
